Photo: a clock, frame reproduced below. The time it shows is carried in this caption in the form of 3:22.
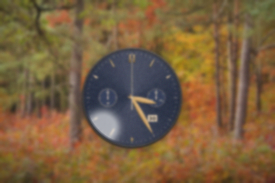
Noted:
3:25
